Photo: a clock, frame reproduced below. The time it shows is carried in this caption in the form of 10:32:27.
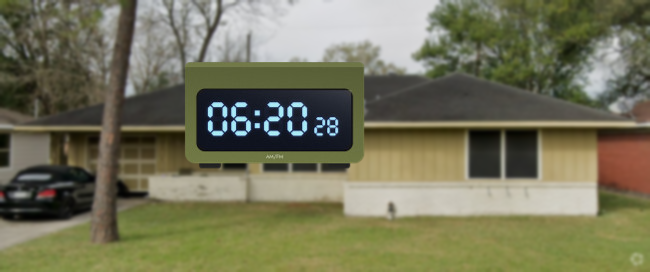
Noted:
6:20:28
